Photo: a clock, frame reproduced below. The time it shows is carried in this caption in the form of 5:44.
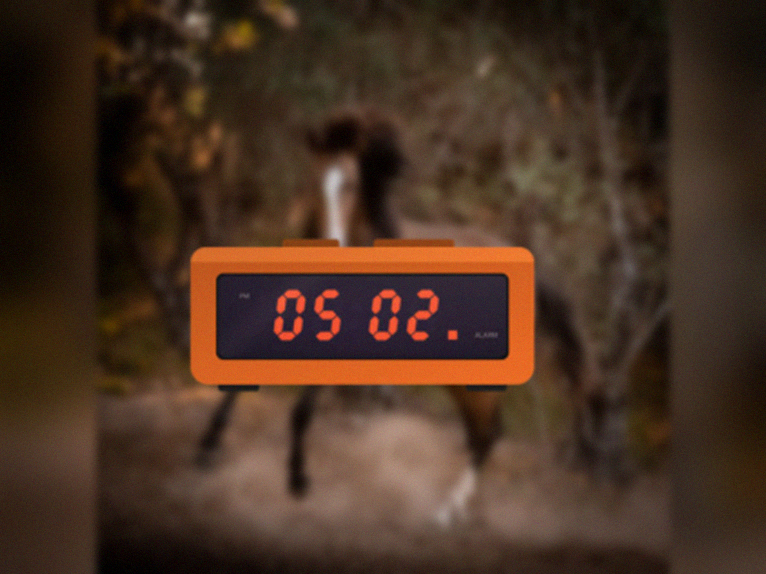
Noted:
5:02
